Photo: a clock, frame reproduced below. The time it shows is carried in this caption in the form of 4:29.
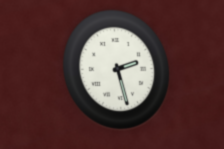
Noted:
2:28
